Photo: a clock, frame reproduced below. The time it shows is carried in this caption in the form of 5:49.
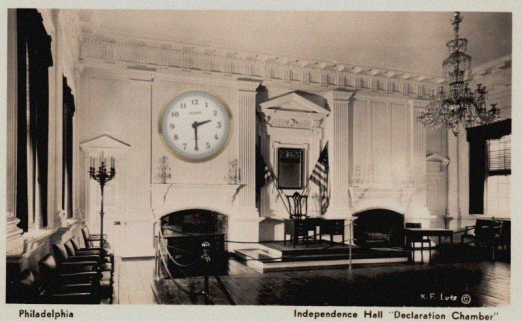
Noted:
2:30
